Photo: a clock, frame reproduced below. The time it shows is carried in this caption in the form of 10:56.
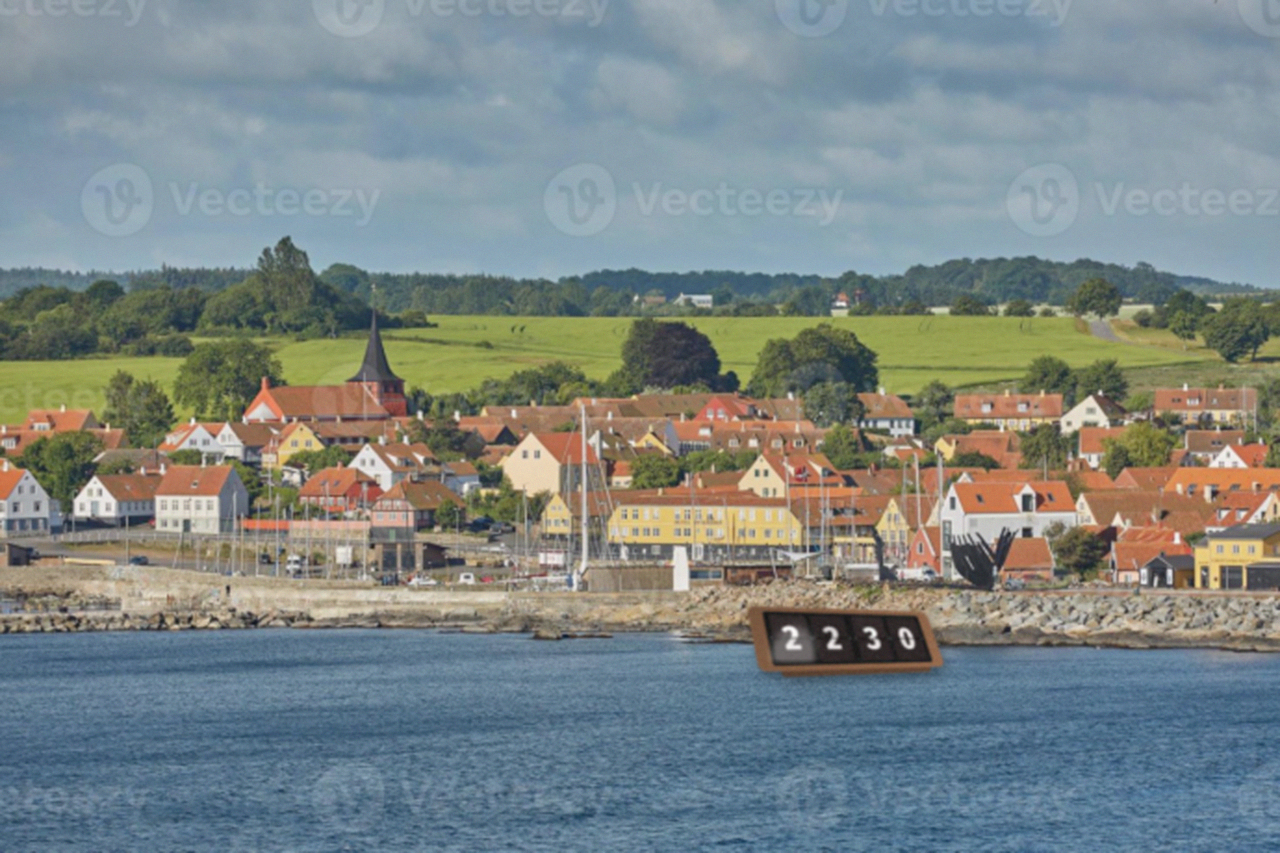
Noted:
22:30
